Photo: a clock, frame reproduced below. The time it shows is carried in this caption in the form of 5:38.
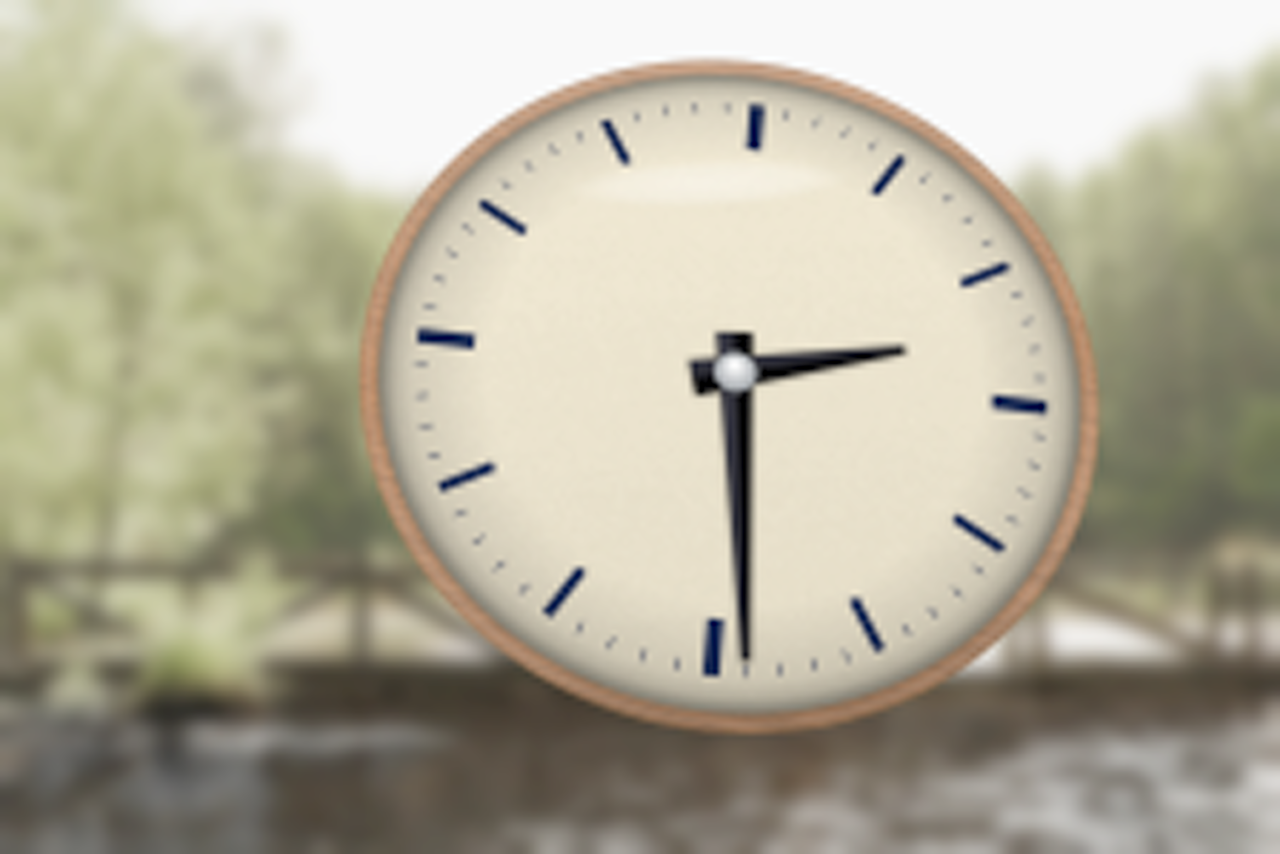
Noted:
2:29
